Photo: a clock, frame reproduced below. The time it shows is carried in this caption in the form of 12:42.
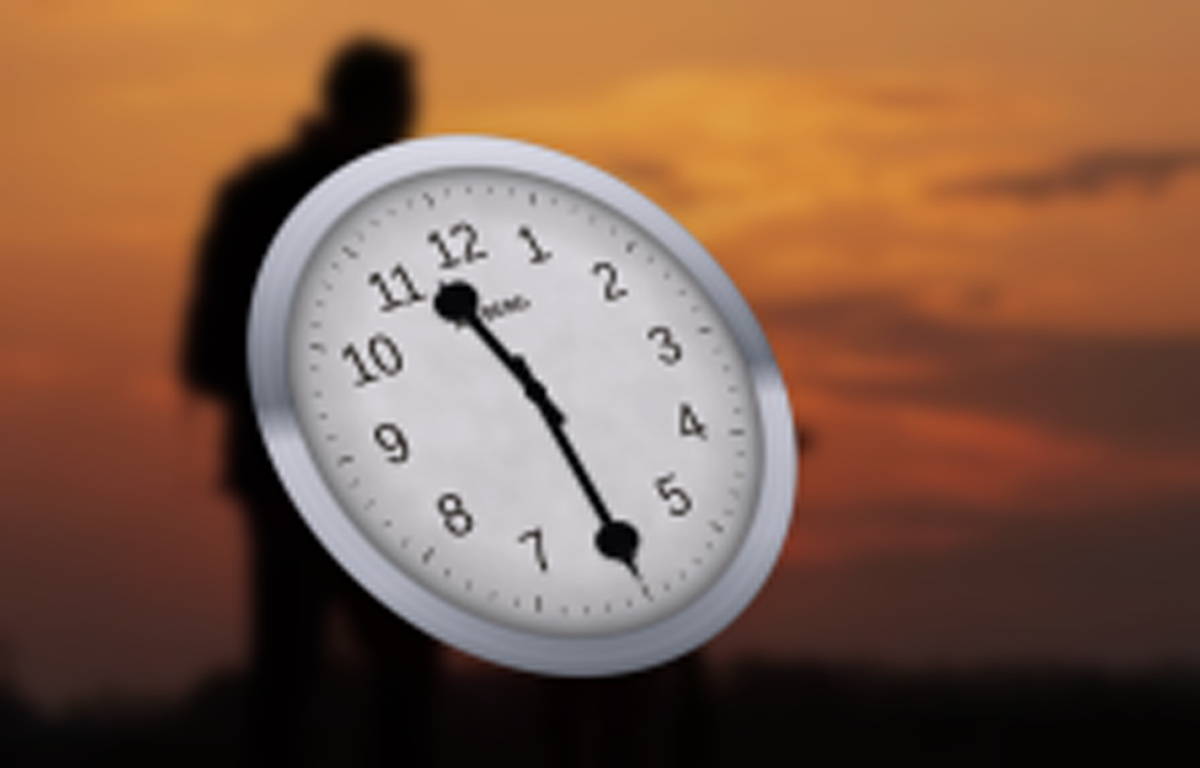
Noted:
11:30
